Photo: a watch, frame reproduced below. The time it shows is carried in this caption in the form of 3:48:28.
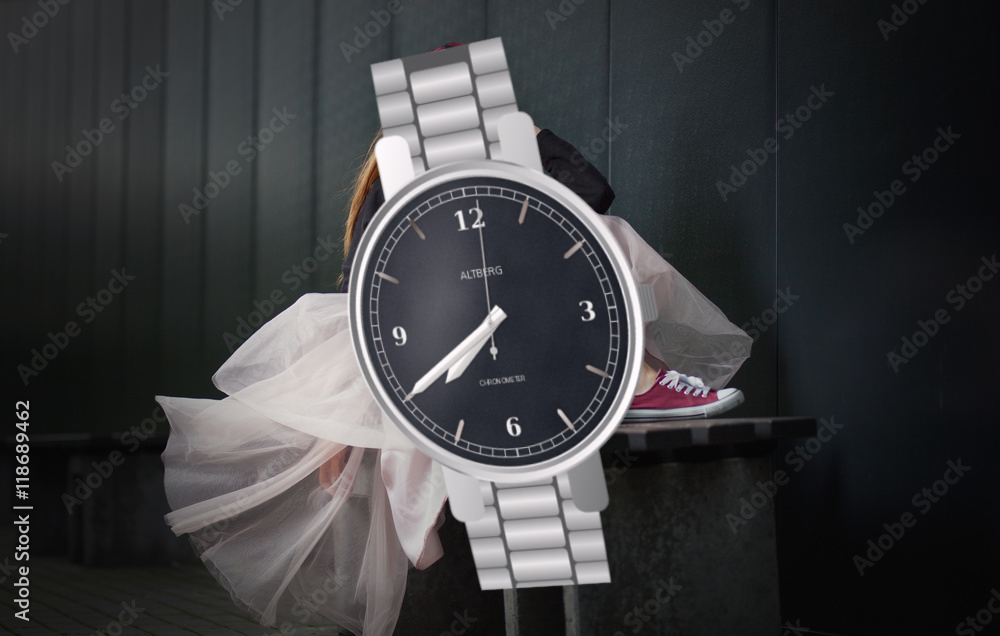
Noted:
7:40:01
